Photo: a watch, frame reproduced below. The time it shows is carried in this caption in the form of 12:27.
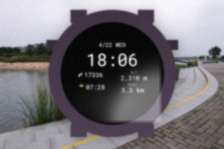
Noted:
18:06
